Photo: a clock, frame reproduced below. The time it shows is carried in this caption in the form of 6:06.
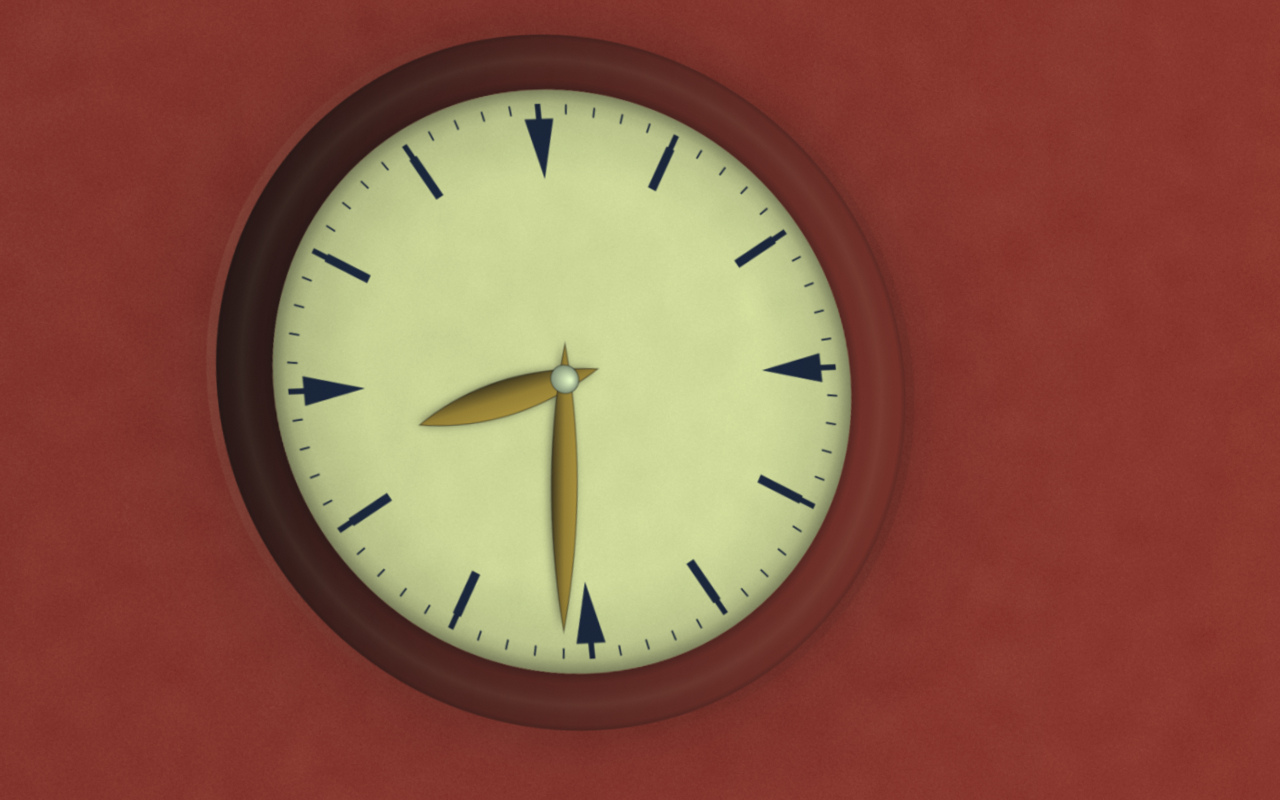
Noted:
8:31
